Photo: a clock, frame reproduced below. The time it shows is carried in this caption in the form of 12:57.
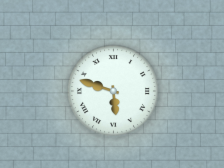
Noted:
5:48
